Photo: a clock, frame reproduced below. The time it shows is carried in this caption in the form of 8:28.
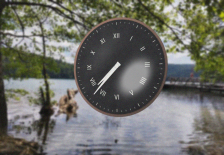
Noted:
7:37
